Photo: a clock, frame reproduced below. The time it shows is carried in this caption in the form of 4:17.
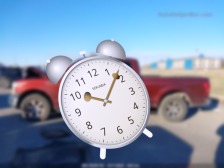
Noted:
10:08
